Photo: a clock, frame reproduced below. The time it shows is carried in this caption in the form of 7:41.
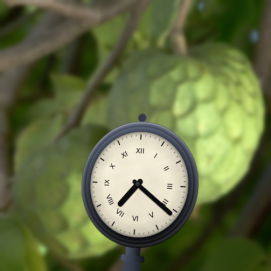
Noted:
7:21
